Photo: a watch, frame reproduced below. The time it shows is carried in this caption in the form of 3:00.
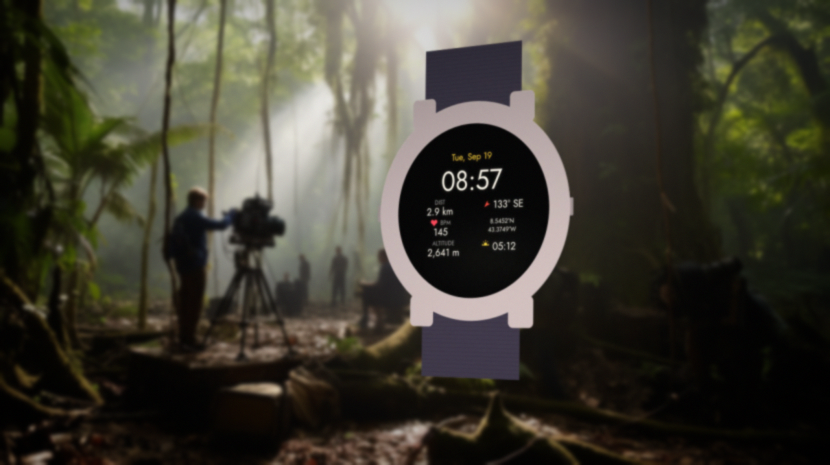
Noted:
8:57
